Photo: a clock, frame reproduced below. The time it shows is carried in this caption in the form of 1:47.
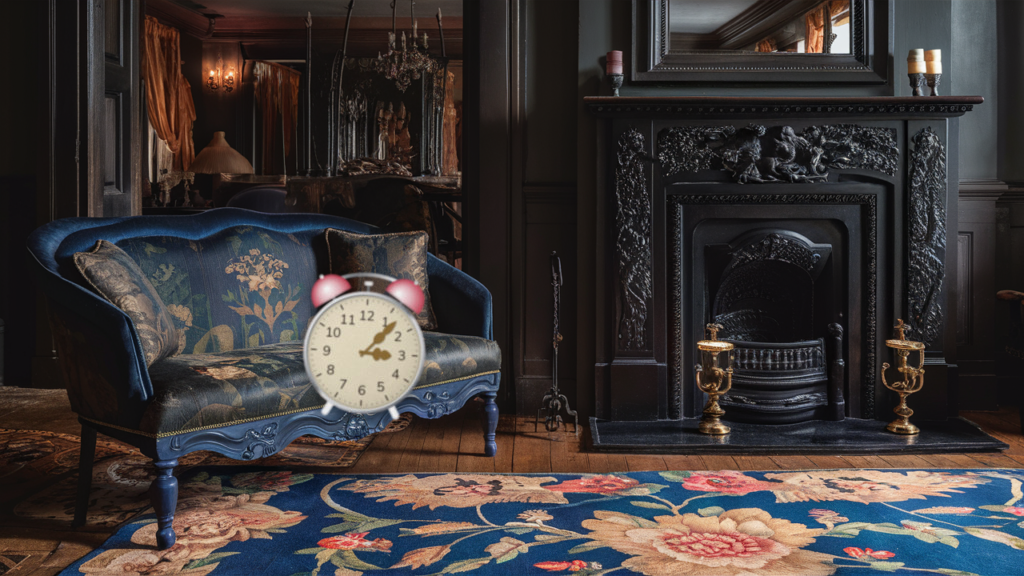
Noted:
3:07
